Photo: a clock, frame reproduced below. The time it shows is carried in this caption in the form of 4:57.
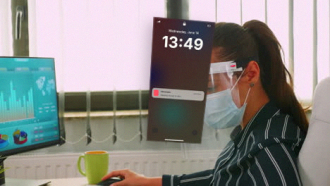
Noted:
13:49
